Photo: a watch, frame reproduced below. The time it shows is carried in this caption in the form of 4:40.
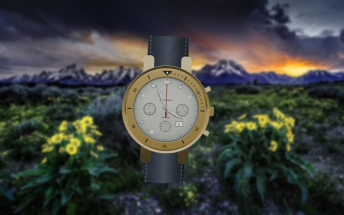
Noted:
3:56
